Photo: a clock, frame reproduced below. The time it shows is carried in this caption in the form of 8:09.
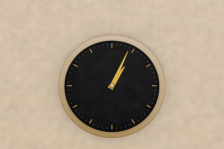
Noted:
1:04
